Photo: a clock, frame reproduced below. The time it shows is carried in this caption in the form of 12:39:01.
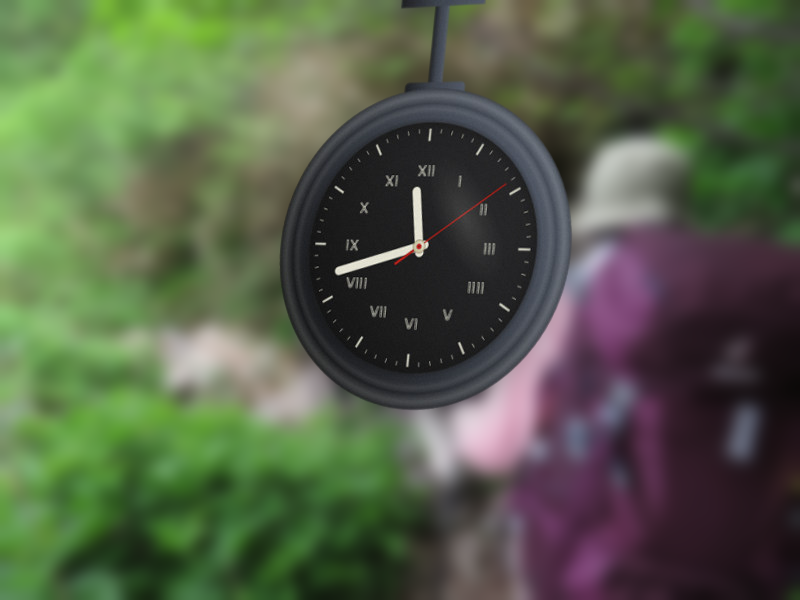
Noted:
11:42:09
